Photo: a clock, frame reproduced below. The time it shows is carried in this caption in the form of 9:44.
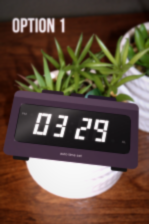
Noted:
3:29
